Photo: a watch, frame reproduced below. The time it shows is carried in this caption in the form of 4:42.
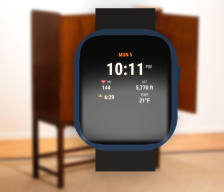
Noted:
10:11
